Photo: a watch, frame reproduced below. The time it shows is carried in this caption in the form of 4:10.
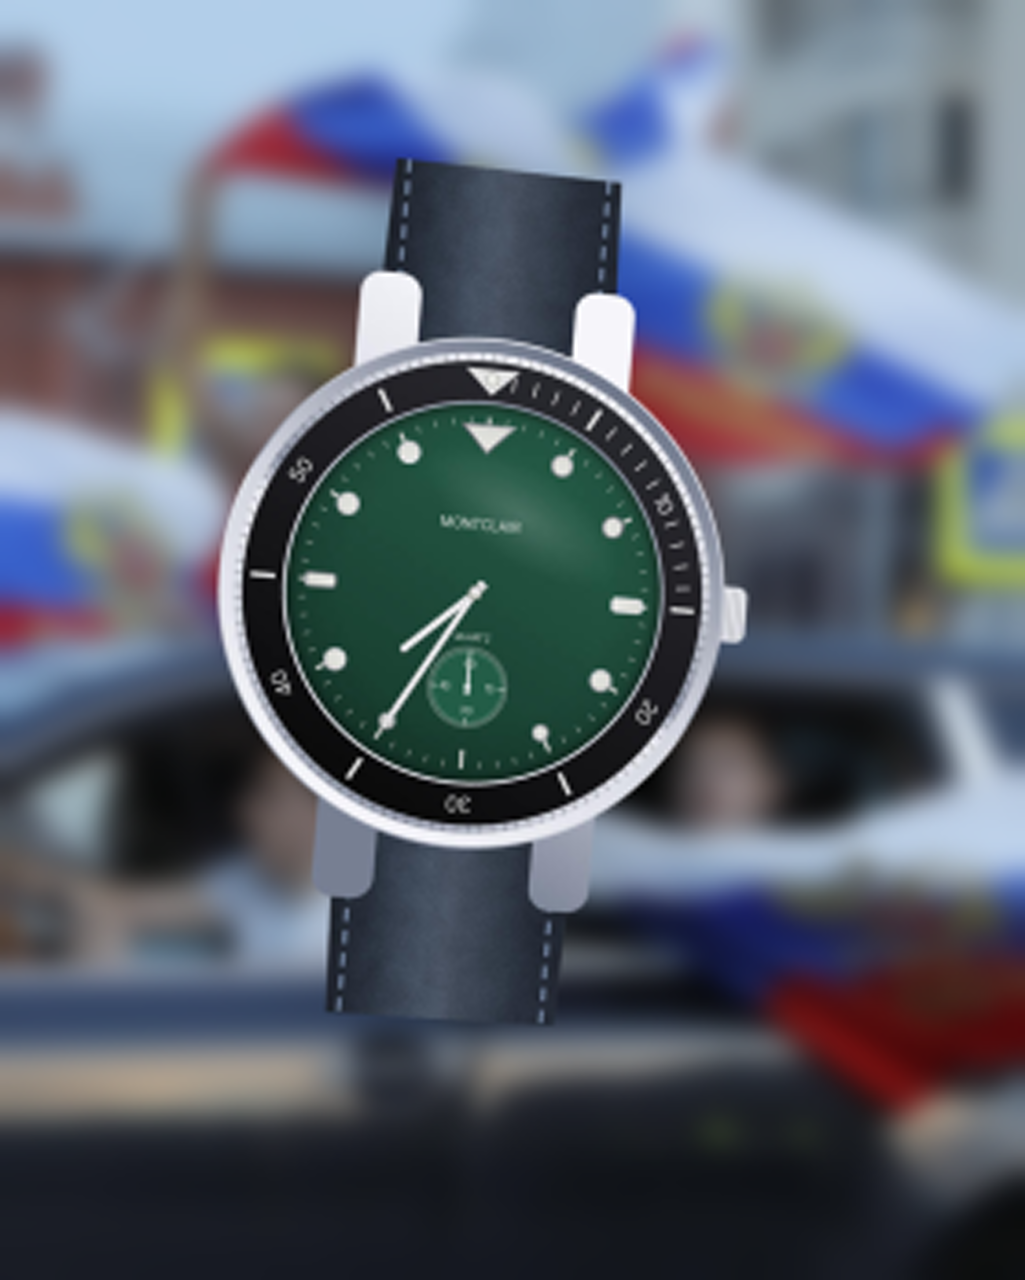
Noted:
7:35
